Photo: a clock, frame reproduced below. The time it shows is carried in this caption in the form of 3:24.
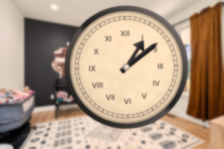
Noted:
1:09
